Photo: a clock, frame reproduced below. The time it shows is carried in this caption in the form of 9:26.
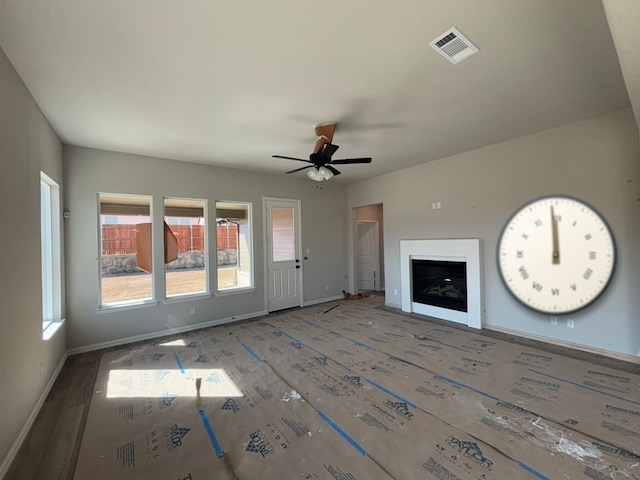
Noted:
11:59
